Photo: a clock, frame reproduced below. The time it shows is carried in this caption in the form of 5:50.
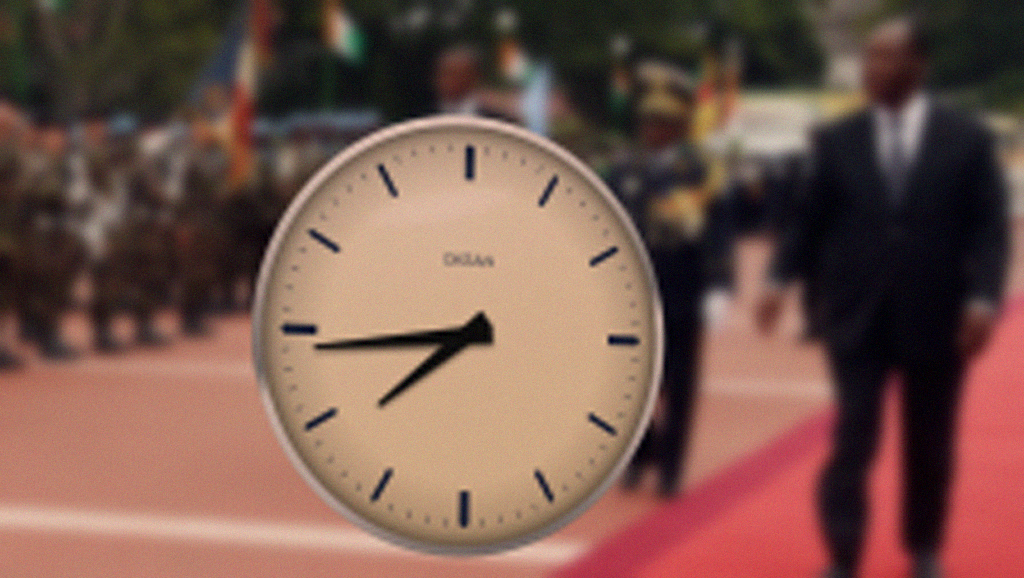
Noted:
7:44
